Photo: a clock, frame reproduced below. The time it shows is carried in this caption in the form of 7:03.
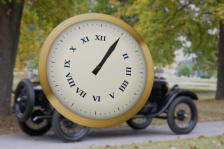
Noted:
1:05
